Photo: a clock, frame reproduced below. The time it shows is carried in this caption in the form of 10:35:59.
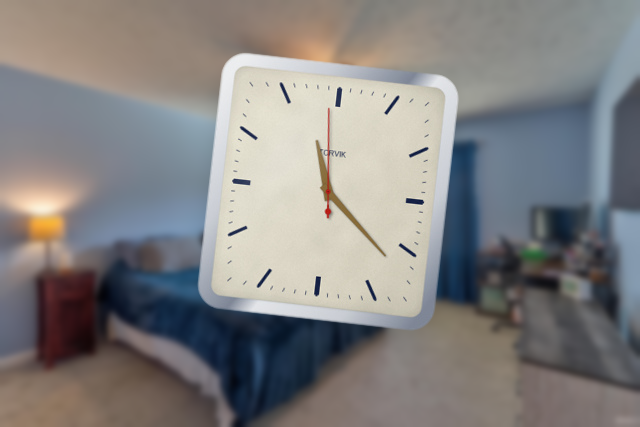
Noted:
11:21:59
